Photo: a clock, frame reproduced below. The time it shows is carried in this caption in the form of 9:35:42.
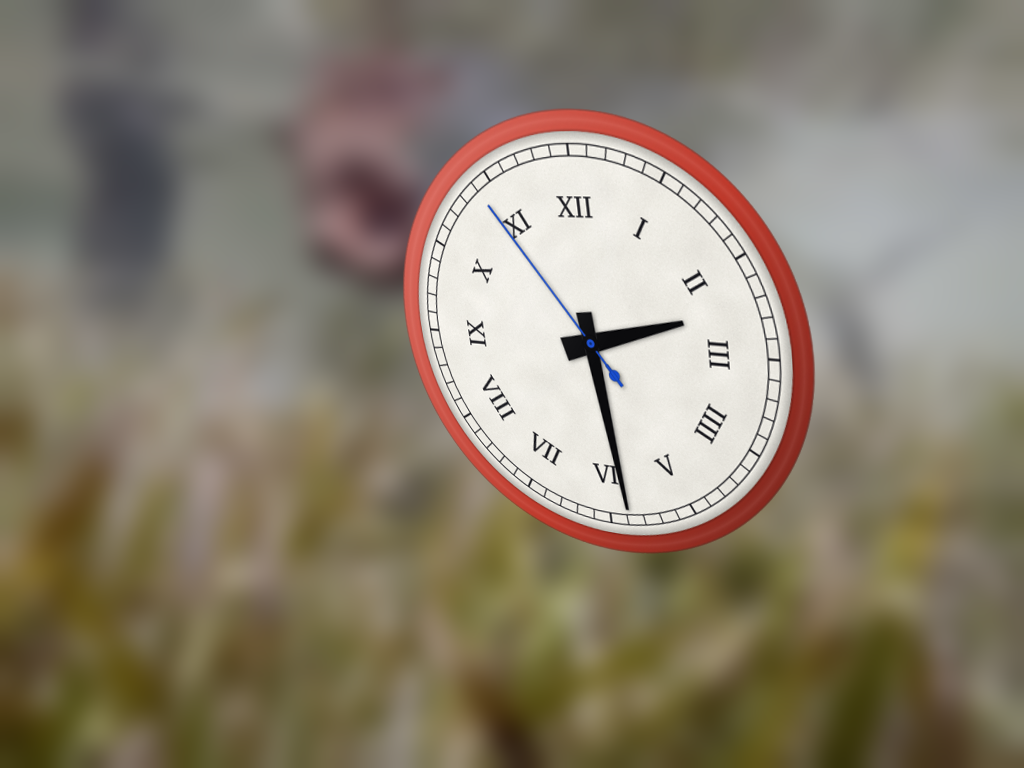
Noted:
2:28:54
